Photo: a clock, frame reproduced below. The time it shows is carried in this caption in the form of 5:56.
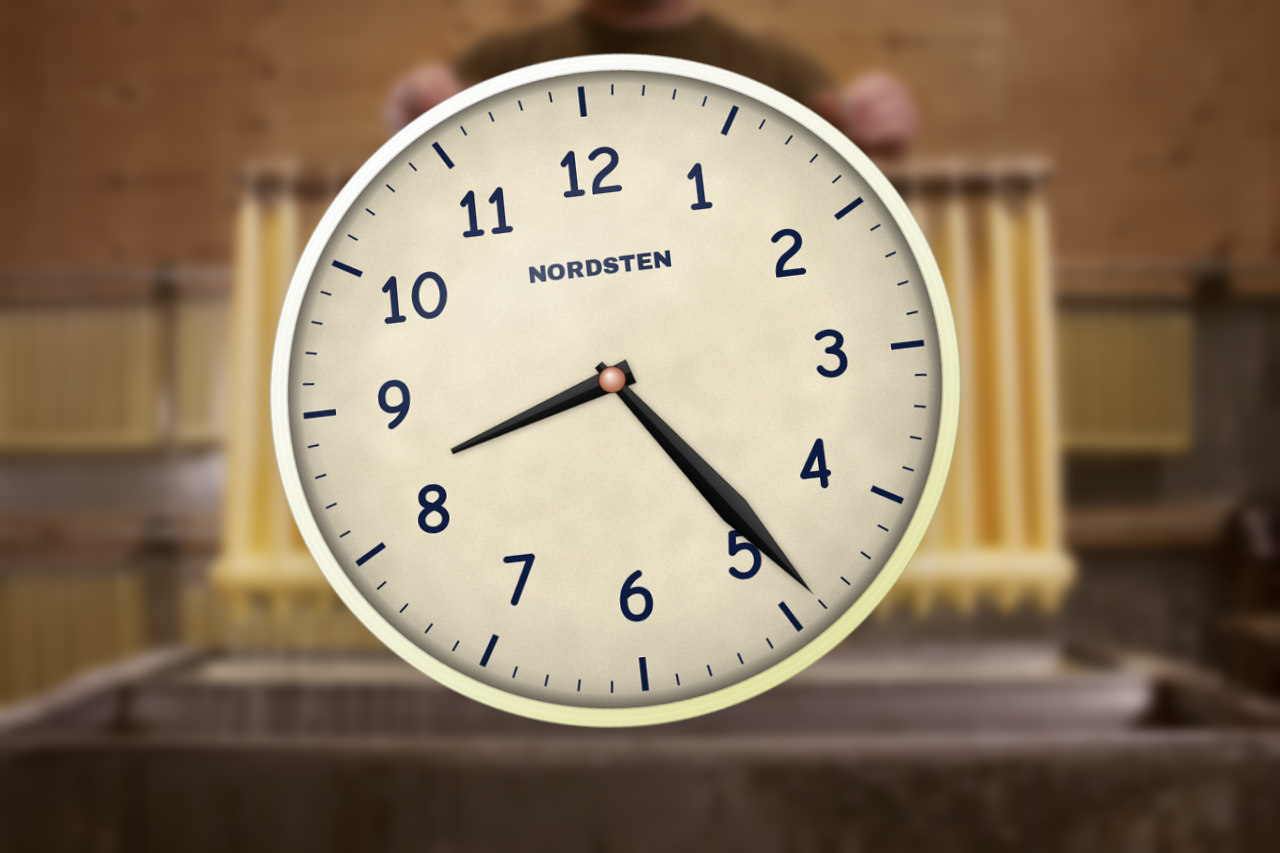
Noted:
8:24
